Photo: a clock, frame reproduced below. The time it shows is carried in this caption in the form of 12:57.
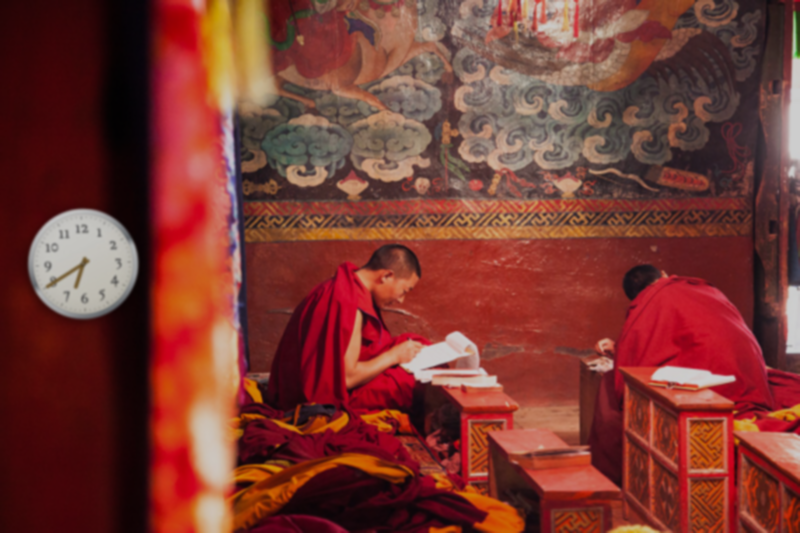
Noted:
6:40
